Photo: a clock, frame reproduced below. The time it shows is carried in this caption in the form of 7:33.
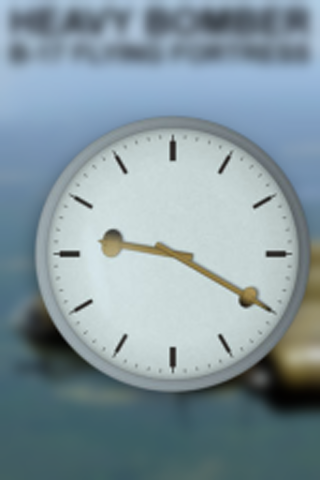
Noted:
9:20
